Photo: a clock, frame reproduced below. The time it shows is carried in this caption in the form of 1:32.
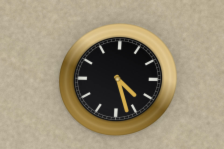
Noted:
4:27
